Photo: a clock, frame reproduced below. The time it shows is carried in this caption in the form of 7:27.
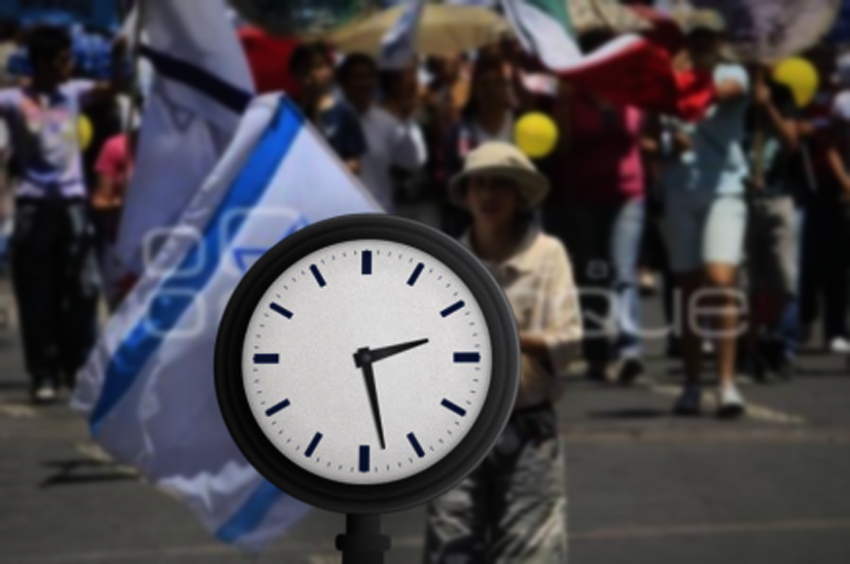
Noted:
2:28
